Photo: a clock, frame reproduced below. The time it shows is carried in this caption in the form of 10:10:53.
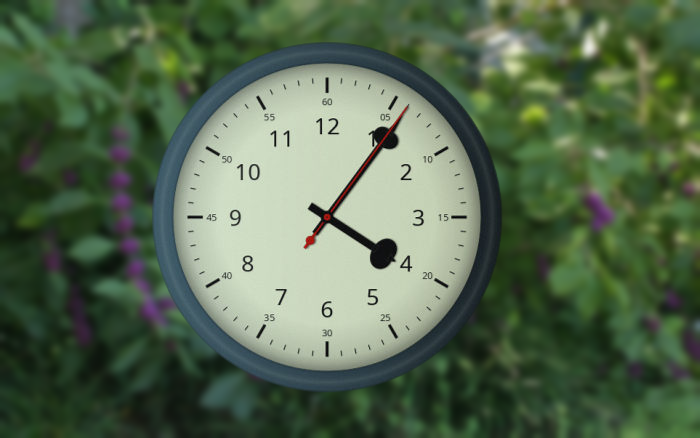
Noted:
4:06:06
